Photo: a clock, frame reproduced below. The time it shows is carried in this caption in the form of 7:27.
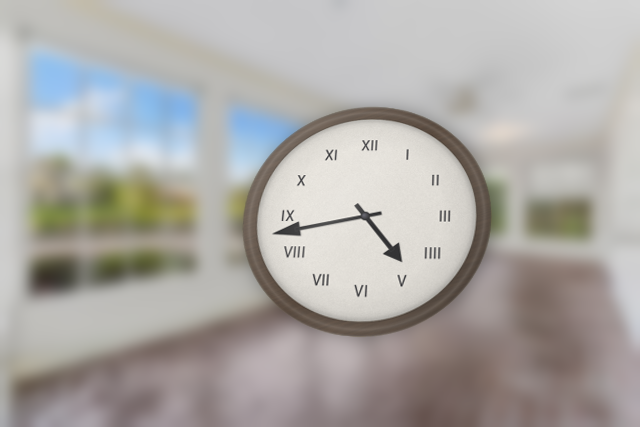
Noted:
4:43
